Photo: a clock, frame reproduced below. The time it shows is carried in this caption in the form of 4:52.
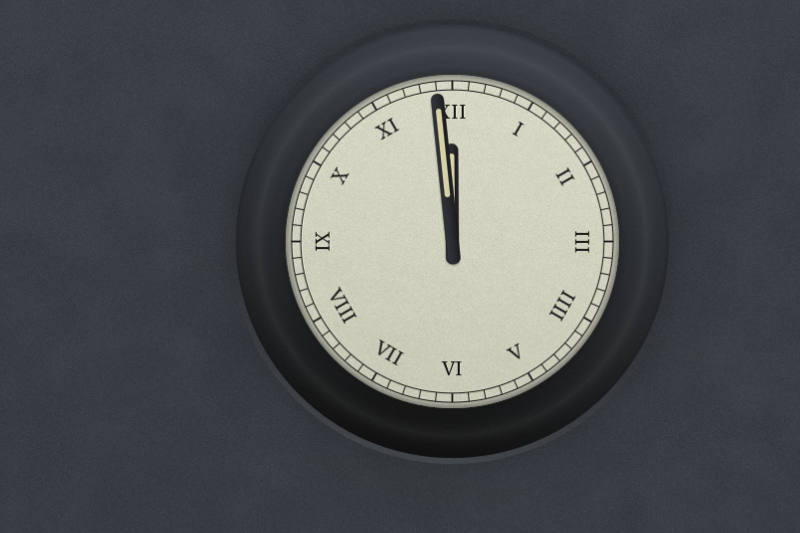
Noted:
11:59
